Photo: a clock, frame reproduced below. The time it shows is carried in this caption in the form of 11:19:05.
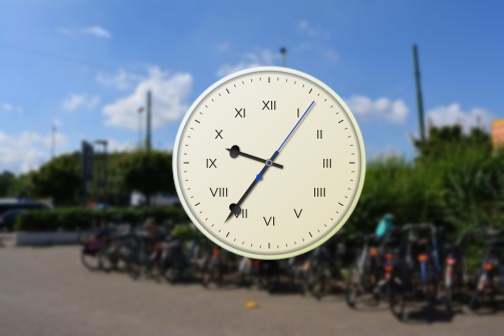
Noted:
9:36:06
